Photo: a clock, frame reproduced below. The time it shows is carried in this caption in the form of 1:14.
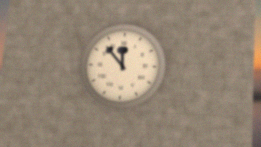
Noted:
11:53
